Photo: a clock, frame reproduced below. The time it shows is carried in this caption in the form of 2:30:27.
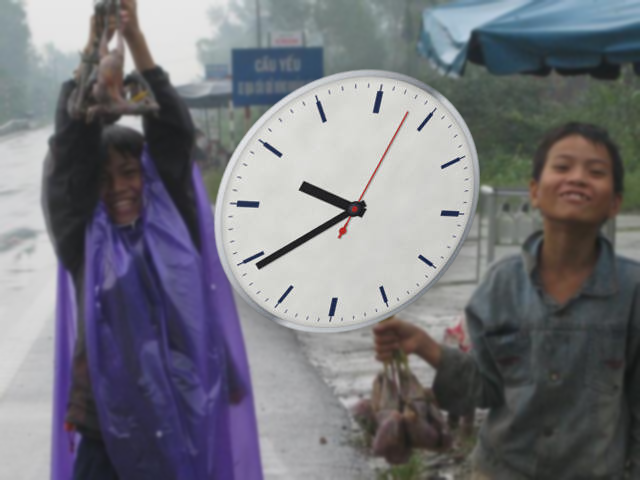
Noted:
9:39:03
